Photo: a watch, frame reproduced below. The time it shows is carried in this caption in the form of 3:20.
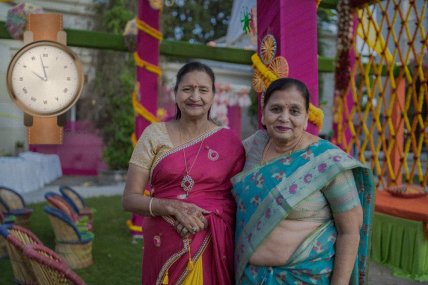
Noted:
9:58
